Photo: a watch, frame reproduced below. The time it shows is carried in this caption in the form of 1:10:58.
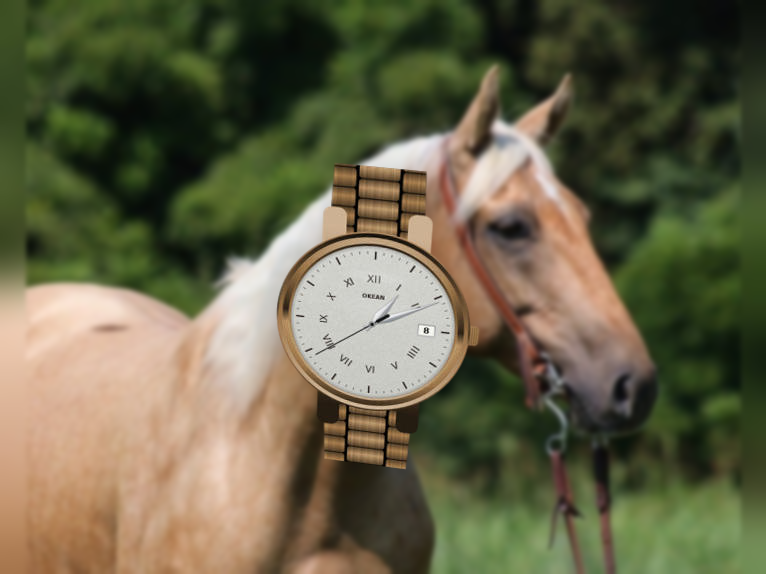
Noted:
1:10:39
